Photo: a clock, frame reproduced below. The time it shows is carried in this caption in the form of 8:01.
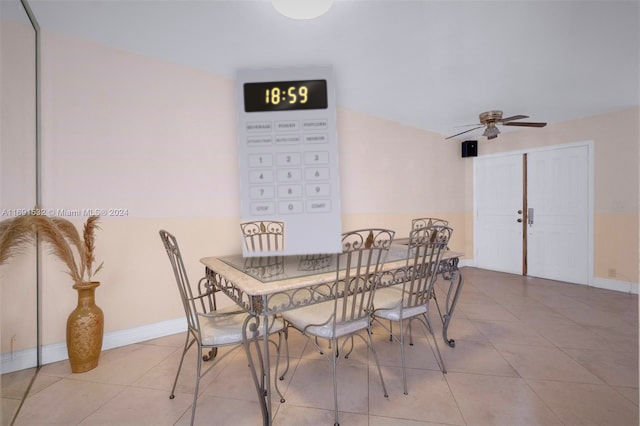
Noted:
18:59
